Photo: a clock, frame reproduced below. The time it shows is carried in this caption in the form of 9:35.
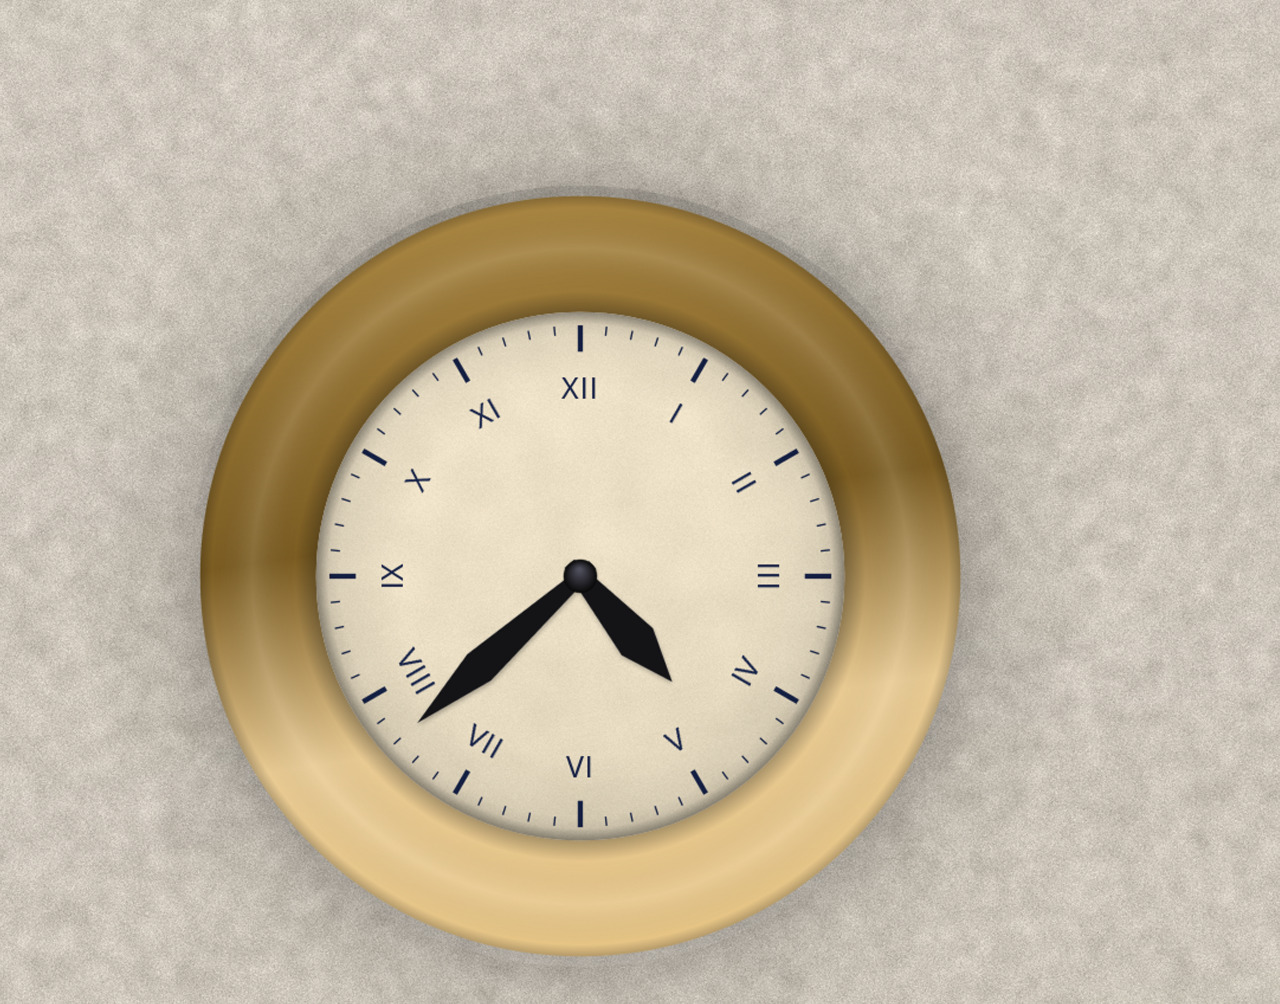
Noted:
4:38
